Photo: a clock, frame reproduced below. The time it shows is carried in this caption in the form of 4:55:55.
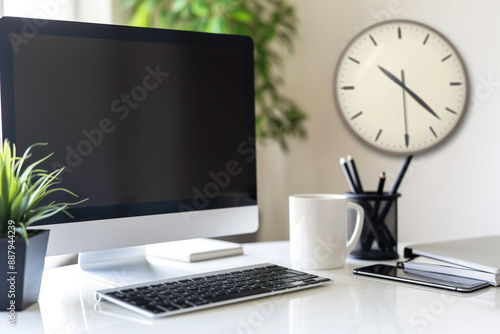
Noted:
10:22:30
